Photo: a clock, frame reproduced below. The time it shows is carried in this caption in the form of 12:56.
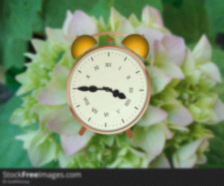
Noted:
3:45
